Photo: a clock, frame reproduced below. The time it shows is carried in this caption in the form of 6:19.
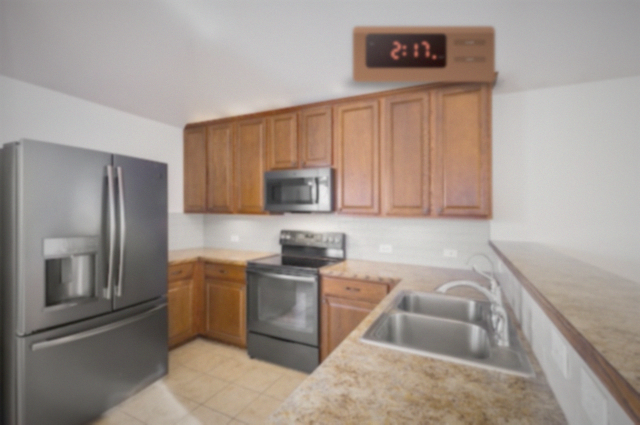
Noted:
2:17
